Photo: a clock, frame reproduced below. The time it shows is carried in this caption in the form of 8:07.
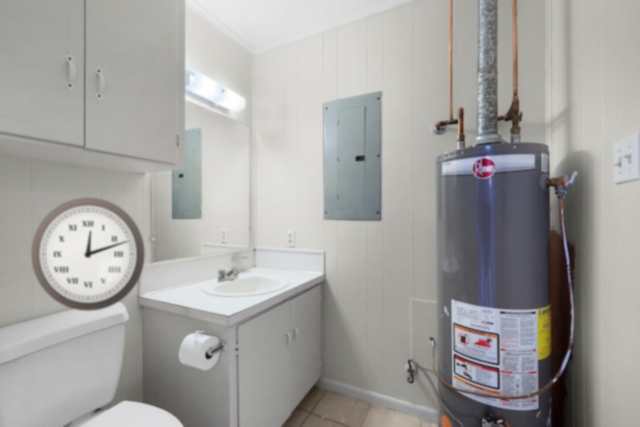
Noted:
12:12
